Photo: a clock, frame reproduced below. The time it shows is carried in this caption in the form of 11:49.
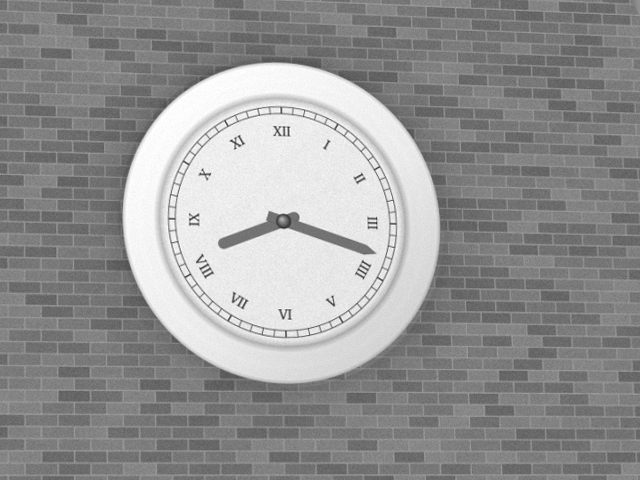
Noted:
8:18
